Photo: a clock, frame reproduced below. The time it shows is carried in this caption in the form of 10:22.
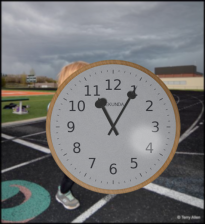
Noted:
11:05
